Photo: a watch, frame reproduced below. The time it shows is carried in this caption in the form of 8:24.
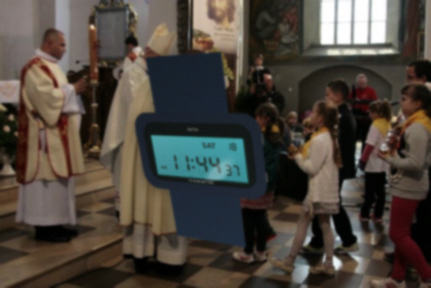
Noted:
11:44
